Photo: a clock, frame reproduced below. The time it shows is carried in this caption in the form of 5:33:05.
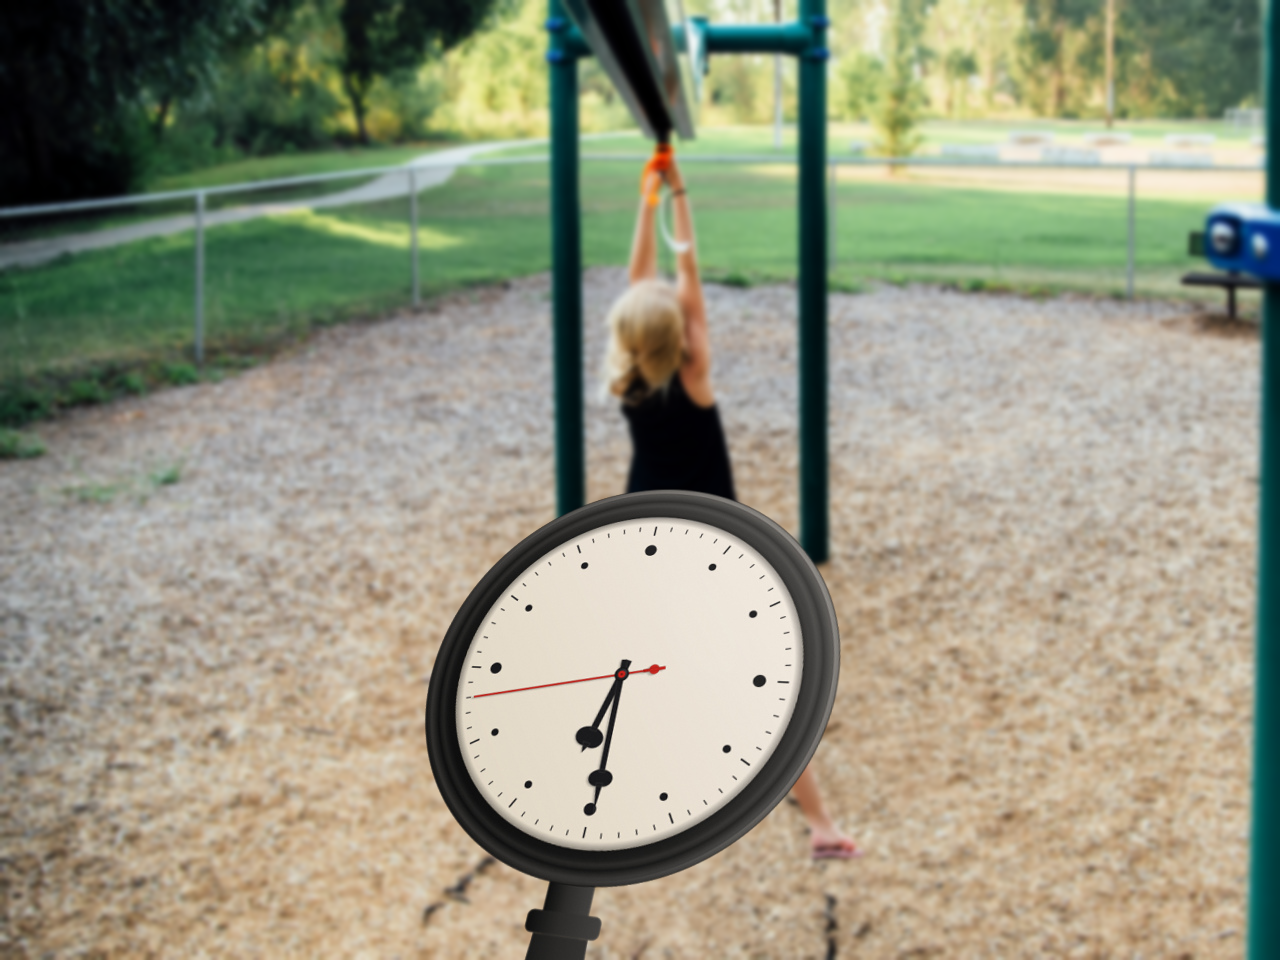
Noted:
6:29:43
